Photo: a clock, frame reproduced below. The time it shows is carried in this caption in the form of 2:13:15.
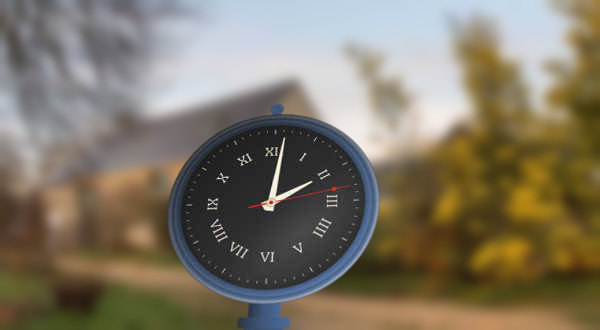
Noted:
2:01:13
